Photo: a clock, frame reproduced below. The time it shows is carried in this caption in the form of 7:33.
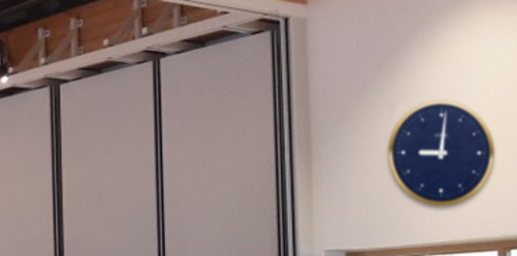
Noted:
9:01
